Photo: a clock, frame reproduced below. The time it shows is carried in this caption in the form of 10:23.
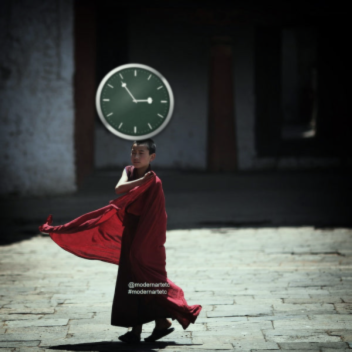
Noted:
2:54
